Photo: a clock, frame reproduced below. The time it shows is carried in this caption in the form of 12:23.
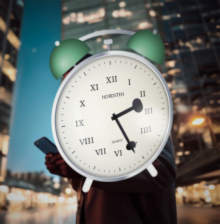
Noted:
2:26
